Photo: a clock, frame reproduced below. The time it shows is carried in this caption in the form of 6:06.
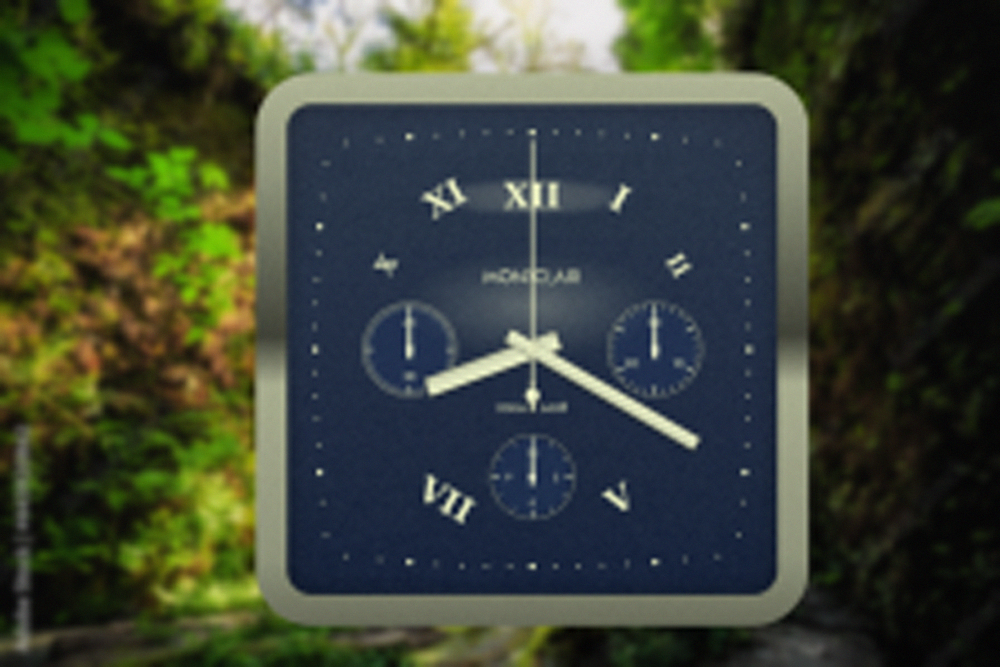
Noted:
8:20
